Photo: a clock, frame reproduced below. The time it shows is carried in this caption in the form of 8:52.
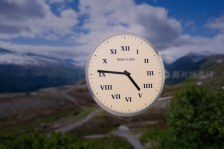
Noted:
4:46
